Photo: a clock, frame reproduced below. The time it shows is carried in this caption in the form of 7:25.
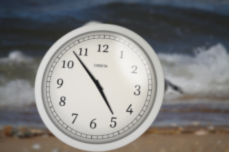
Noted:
4:53
